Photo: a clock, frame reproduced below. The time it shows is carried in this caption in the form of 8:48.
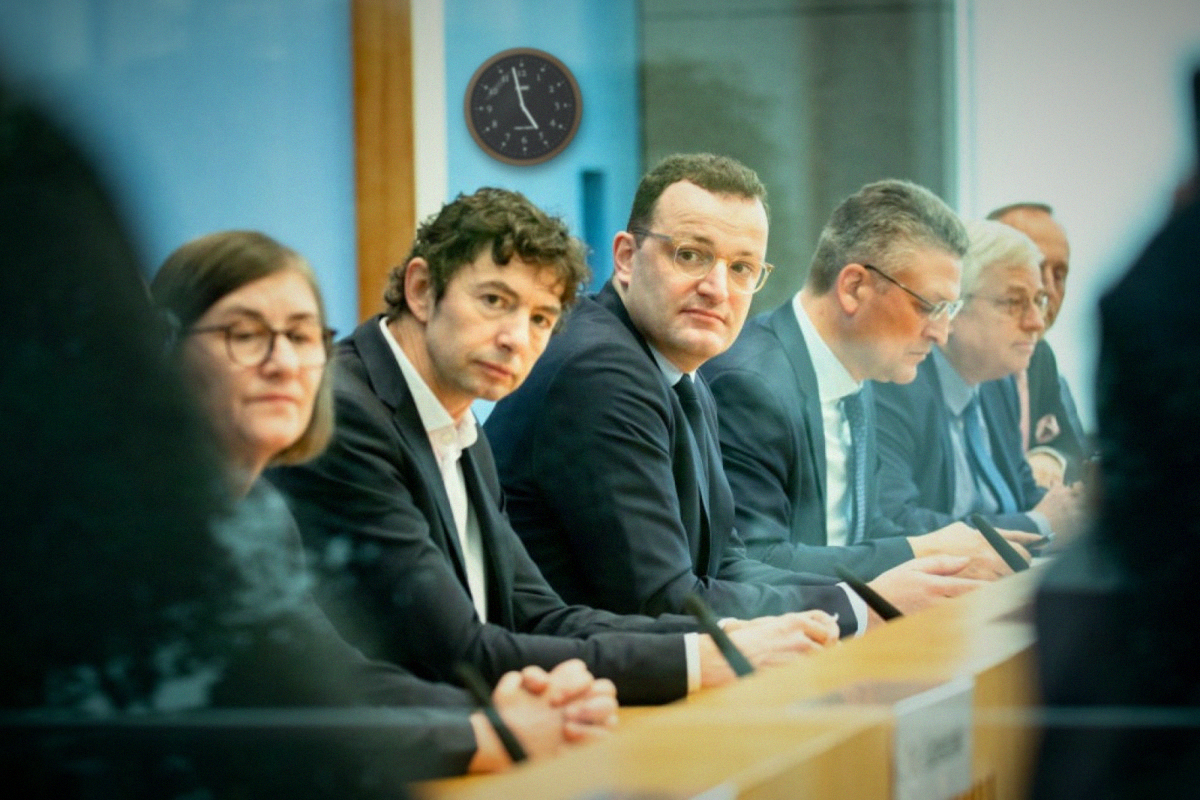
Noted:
4:58
